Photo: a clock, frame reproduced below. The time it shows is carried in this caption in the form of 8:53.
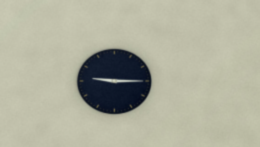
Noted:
9:15
